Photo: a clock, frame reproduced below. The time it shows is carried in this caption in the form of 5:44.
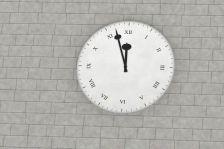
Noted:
11:57
